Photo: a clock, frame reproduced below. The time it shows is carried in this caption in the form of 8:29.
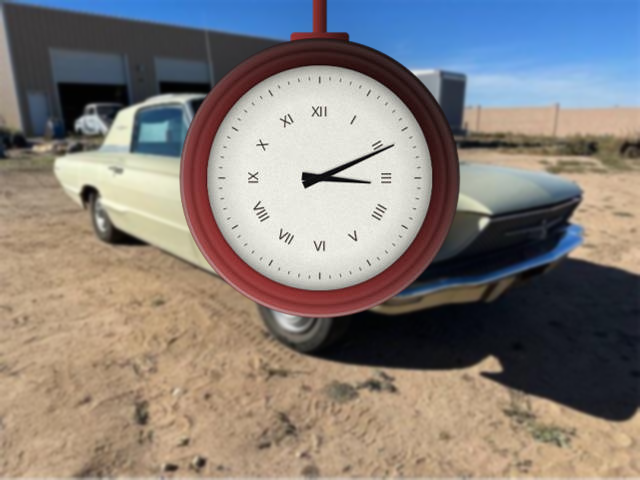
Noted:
3:11
